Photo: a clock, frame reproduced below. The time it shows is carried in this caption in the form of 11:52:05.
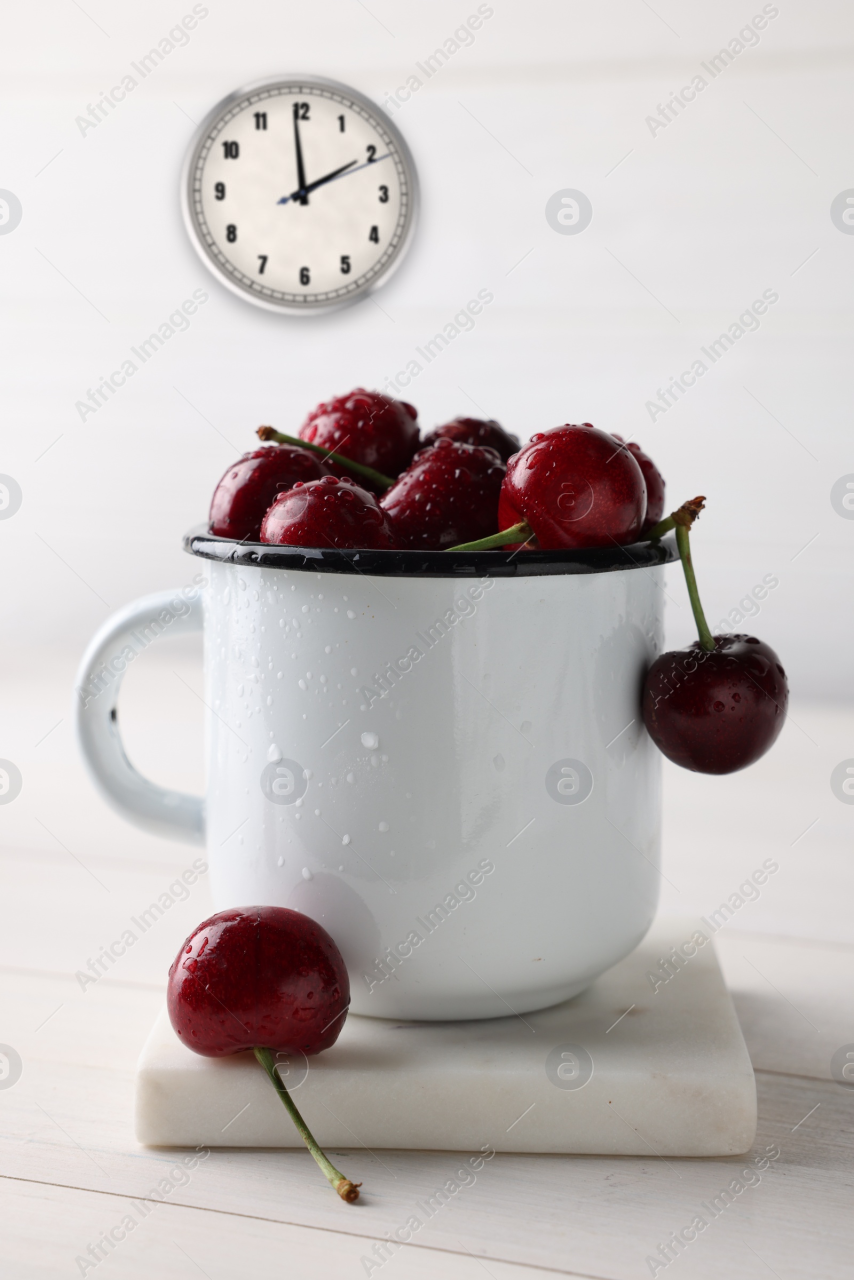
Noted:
1:59:11
